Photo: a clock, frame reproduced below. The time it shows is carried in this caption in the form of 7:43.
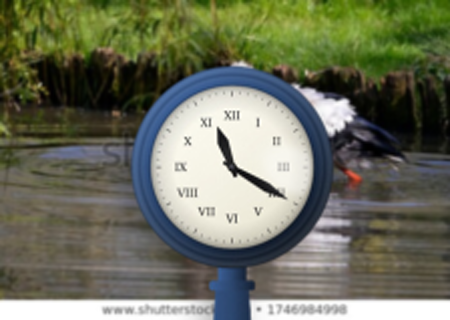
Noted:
11:20
